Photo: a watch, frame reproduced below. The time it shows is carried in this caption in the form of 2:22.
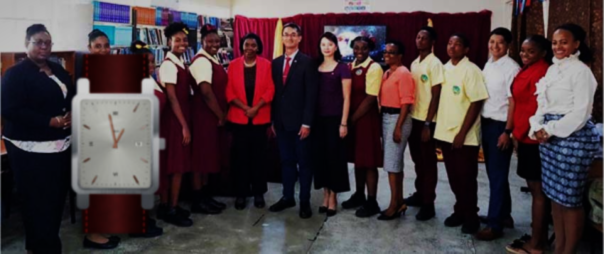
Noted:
12:58
